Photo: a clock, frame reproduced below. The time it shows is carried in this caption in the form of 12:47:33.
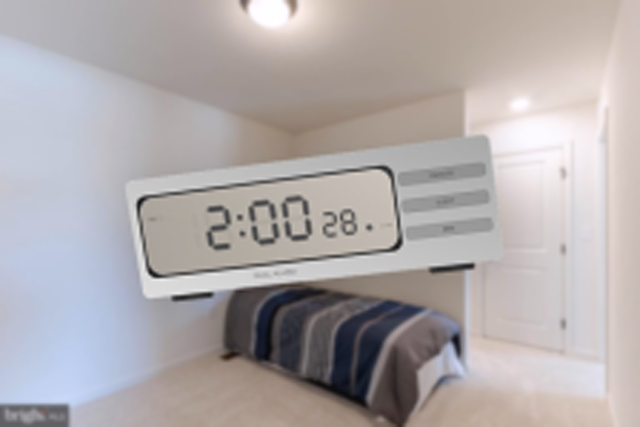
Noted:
2:00:28
